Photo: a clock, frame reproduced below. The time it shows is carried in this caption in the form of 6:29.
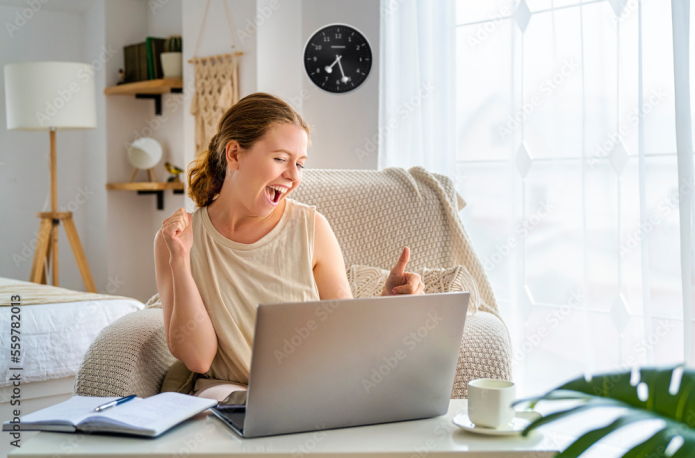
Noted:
7:27
